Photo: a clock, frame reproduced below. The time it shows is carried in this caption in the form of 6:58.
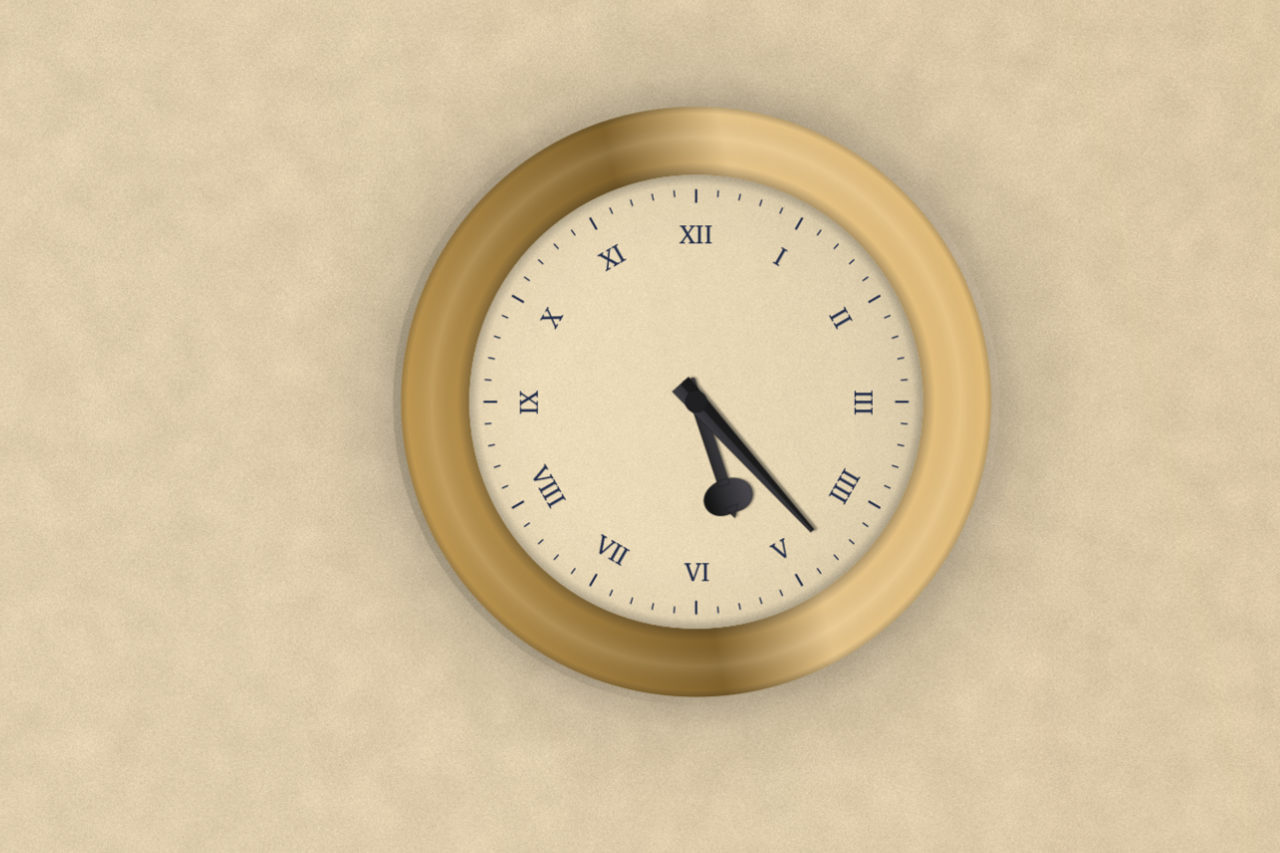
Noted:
5:23
